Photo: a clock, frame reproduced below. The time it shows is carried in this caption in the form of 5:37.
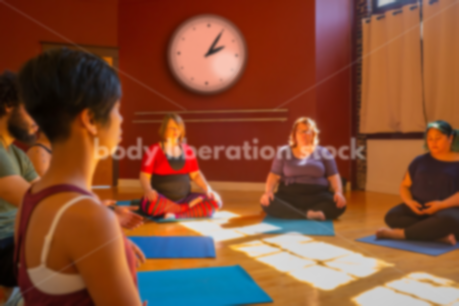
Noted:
2:05
